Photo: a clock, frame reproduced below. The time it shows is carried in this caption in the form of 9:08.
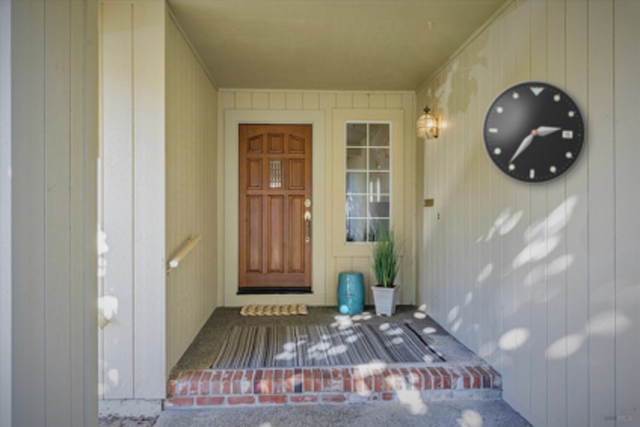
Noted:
2:36
